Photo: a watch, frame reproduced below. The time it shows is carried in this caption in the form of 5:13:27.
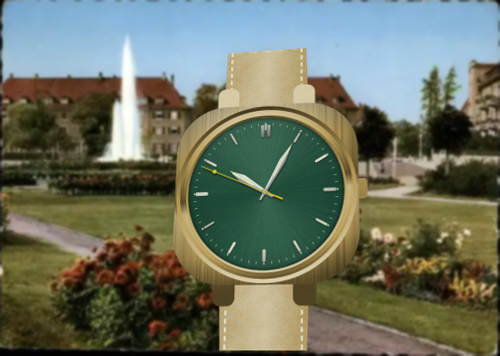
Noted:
10:04:49
